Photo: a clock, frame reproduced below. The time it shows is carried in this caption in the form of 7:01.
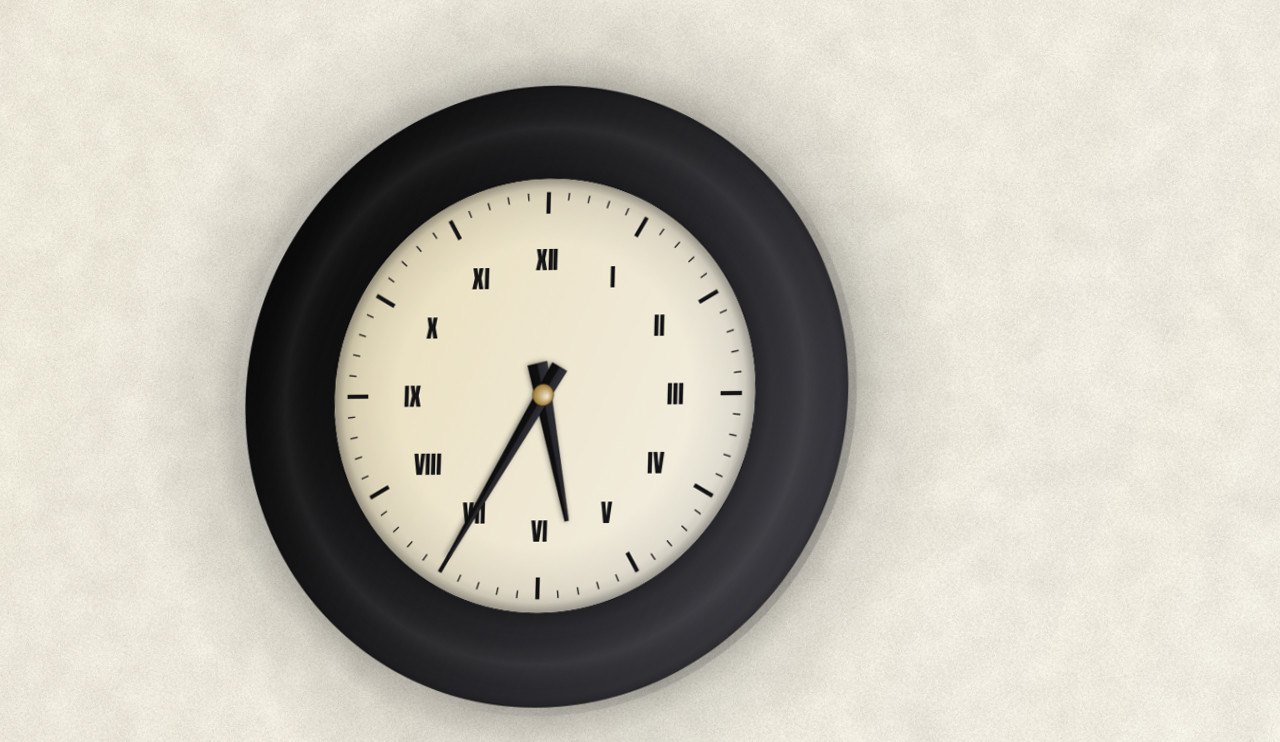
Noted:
5:35
